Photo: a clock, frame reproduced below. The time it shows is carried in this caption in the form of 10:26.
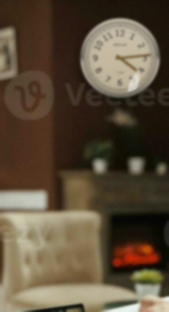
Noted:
4:14
